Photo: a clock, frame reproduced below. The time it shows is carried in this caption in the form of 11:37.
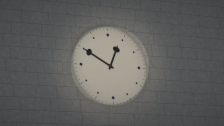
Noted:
12:50
